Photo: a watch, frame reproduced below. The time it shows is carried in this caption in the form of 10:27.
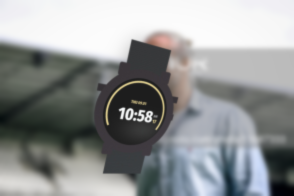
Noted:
10:58
